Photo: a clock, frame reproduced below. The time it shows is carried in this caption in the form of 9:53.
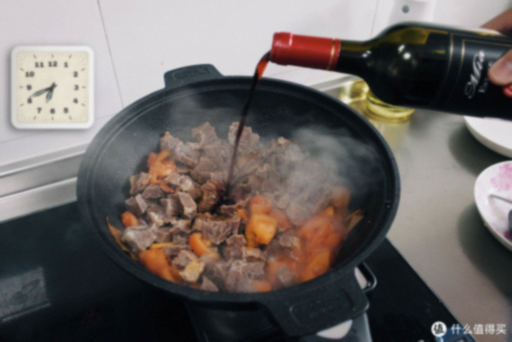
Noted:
6:41
